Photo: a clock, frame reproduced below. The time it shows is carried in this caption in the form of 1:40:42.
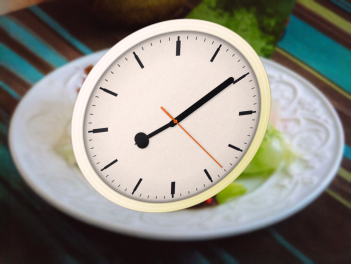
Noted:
8:09:23
